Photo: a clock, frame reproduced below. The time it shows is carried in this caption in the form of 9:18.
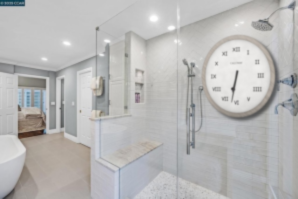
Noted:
6:32
